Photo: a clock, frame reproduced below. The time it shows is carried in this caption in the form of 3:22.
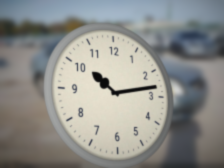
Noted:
10:13
